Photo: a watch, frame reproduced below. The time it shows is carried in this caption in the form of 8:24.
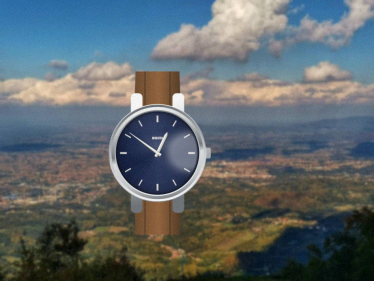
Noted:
12:51
